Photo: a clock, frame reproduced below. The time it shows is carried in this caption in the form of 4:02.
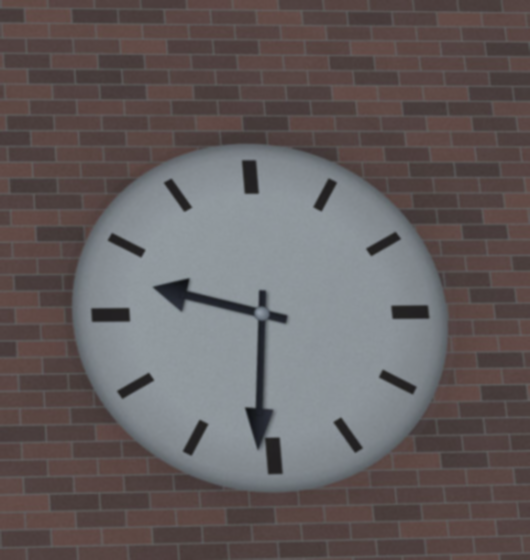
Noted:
9:31
